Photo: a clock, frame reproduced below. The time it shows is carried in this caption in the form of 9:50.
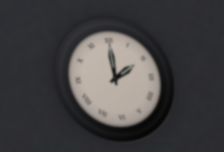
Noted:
2:00
